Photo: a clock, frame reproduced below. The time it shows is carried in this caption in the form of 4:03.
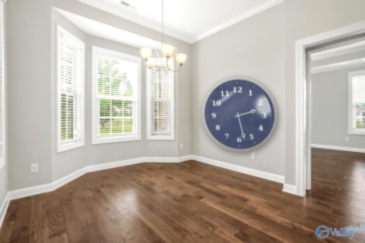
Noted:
2:28
